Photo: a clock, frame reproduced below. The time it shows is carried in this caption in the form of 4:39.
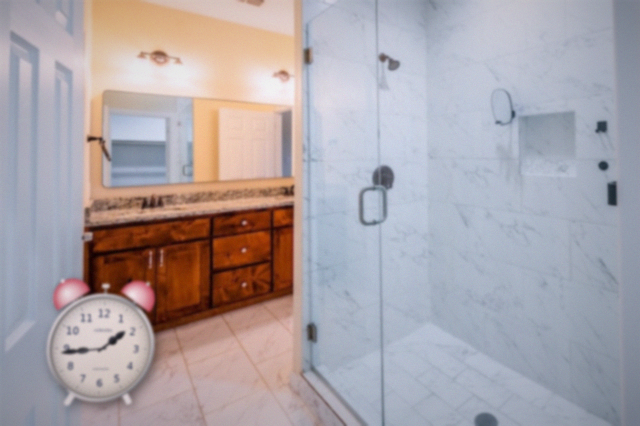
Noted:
1:44
